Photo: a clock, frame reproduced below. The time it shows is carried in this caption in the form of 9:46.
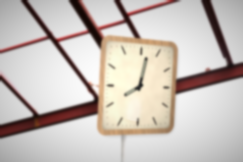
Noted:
8:02
